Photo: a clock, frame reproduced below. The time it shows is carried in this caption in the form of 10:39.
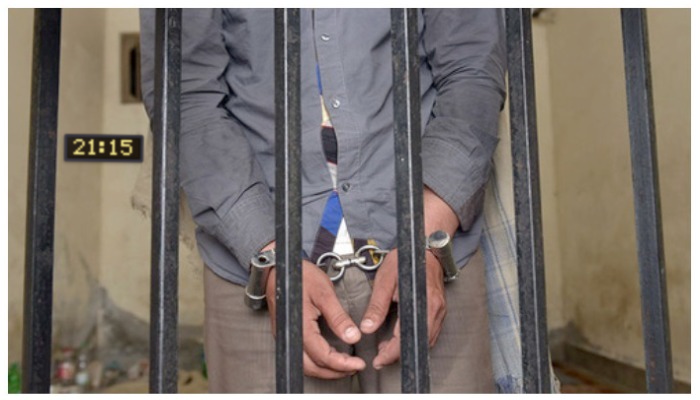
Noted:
21:15
